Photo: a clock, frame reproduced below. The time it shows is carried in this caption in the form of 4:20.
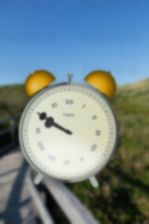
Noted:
9:50
